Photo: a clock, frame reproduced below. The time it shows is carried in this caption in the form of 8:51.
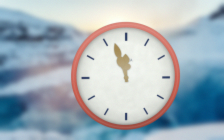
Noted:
11:57
